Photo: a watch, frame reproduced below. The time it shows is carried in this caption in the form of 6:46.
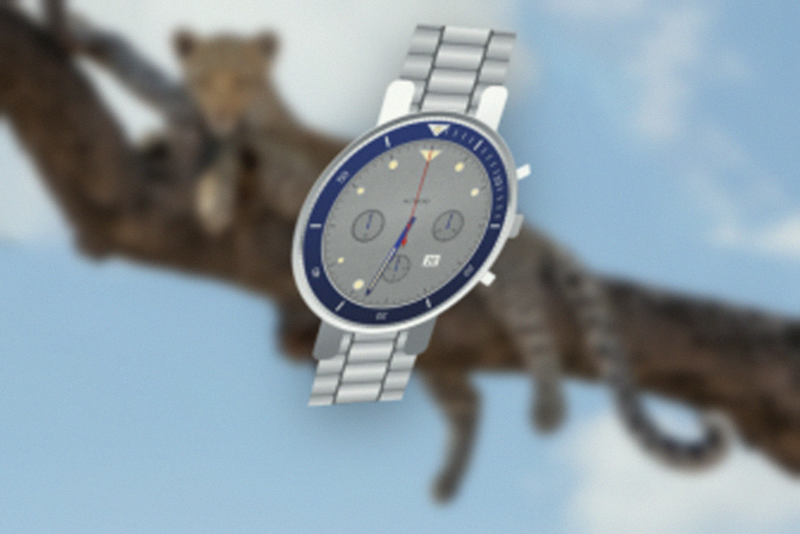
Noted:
6:33
